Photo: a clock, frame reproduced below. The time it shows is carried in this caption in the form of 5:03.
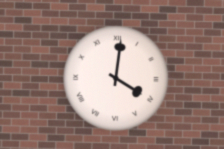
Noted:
4:01
